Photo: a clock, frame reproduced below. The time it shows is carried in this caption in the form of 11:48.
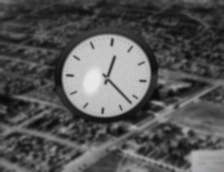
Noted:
12:22
